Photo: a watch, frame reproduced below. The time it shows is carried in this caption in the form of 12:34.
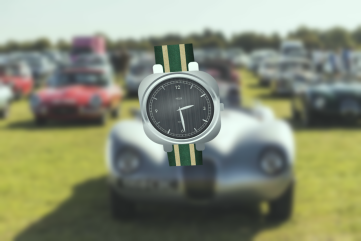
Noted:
2:29
